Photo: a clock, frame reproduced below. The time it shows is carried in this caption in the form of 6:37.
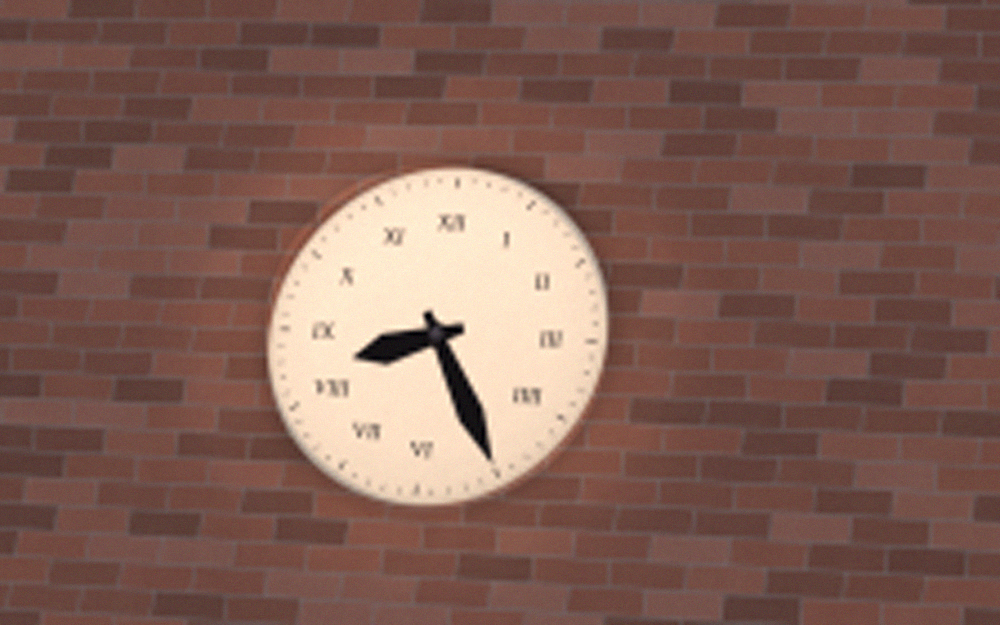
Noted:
8:25
